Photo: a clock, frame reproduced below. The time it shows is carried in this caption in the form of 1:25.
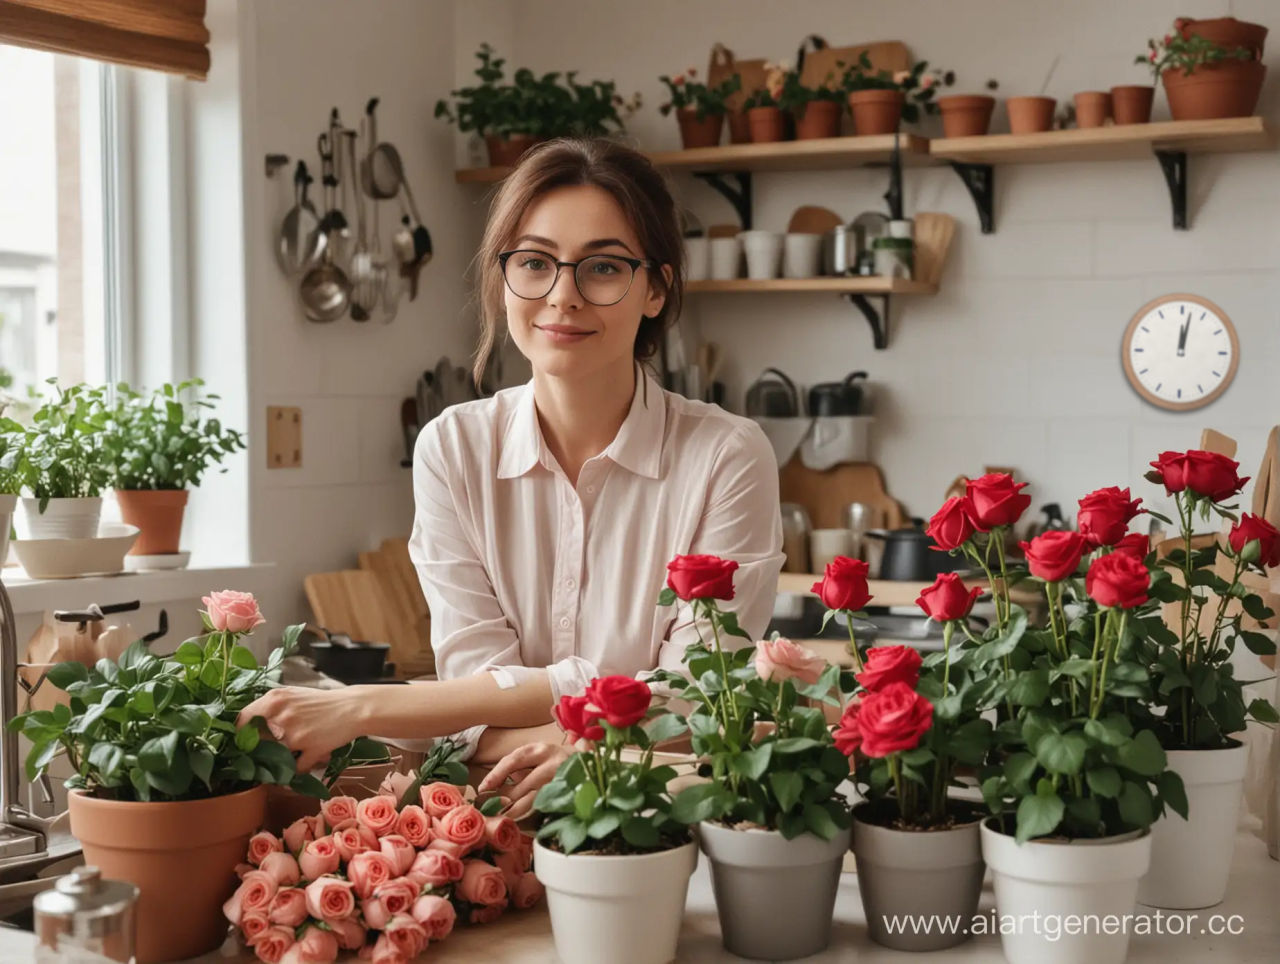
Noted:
12:02
